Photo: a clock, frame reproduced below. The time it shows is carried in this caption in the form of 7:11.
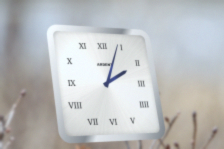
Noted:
2:04
